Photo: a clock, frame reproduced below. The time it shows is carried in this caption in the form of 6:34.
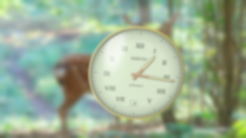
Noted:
1:16
